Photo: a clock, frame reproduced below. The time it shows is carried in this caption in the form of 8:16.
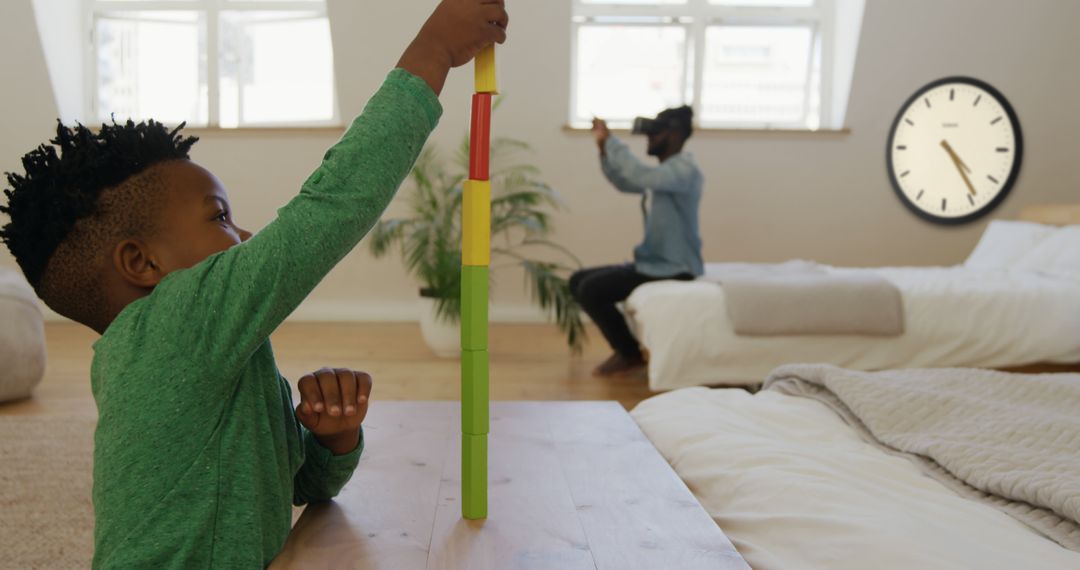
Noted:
4:24
